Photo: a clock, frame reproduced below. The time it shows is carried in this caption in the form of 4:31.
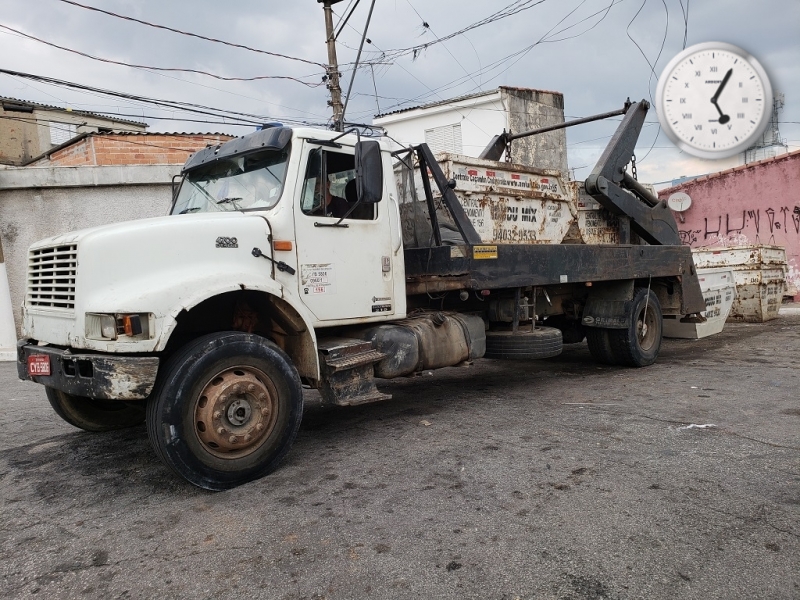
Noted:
5:05
